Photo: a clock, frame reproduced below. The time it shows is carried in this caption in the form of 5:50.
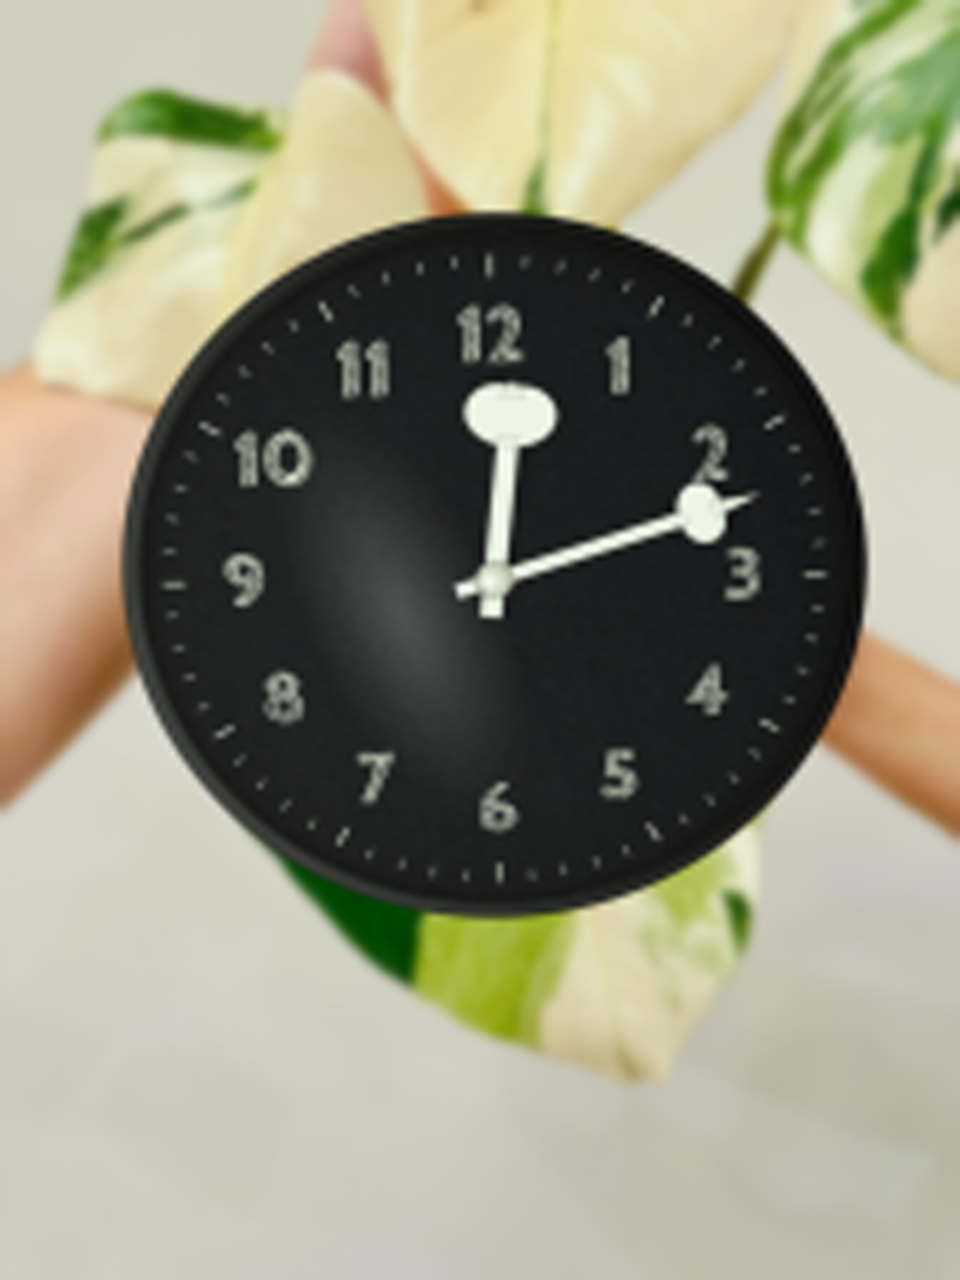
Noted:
12:12
